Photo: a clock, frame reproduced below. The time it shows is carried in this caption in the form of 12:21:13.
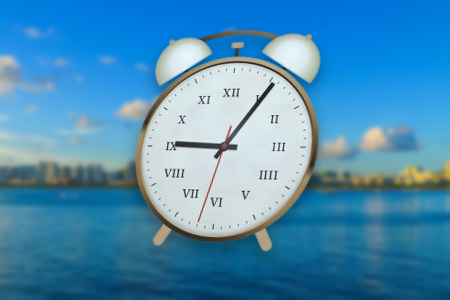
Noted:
9:05:32
